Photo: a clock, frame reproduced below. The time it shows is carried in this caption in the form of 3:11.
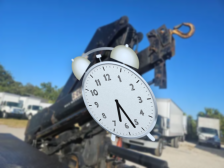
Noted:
6:27
